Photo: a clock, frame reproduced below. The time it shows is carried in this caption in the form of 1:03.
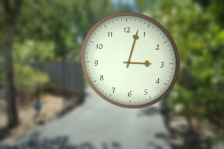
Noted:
3:03
